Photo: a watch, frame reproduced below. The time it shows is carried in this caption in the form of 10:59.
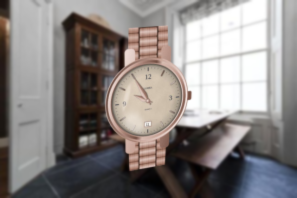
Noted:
9:55
